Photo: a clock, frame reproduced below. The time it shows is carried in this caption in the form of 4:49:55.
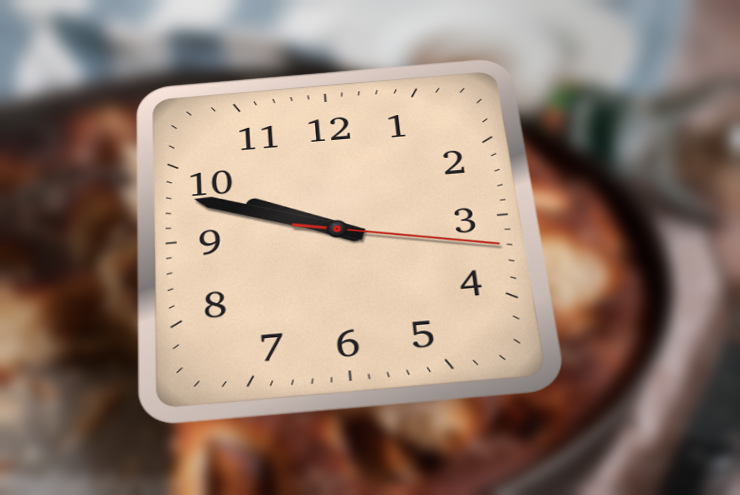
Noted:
9:48:17
